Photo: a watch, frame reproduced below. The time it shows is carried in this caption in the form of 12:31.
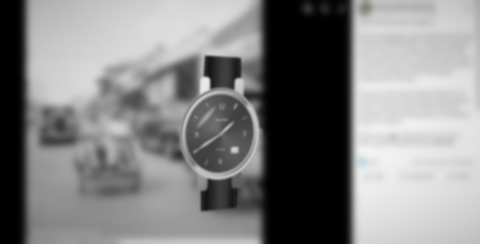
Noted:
1:40
